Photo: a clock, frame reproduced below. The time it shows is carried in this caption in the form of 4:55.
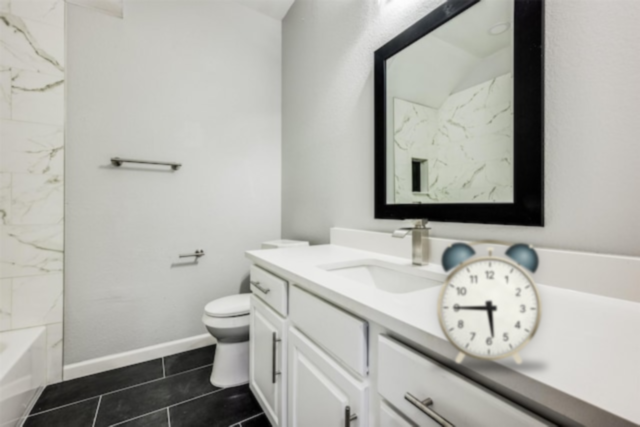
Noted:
5:45
